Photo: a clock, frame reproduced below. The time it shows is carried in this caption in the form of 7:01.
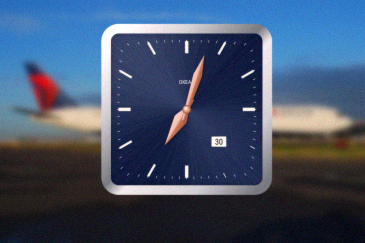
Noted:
7:03
